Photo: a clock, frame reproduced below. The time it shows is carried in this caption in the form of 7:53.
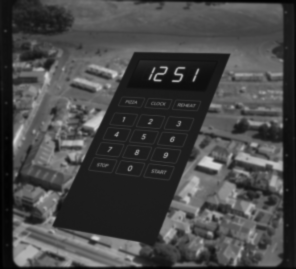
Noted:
12:51
